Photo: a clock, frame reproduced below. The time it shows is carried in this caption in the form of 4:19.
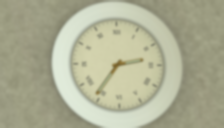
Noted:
2:36
